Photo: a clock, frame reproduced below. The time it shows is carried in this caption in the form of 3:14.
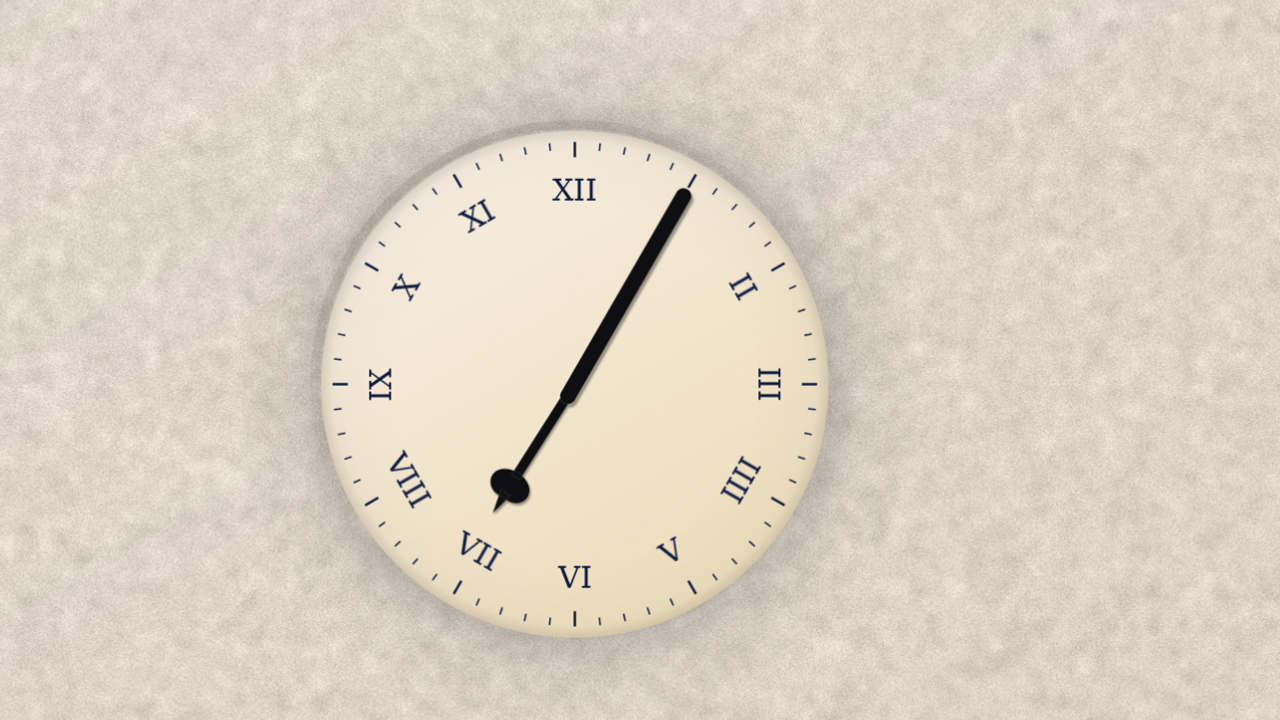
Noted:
7:05
